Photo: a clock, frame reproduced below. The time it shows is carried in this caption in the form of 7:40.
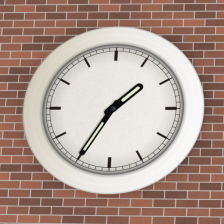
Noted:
1:35
